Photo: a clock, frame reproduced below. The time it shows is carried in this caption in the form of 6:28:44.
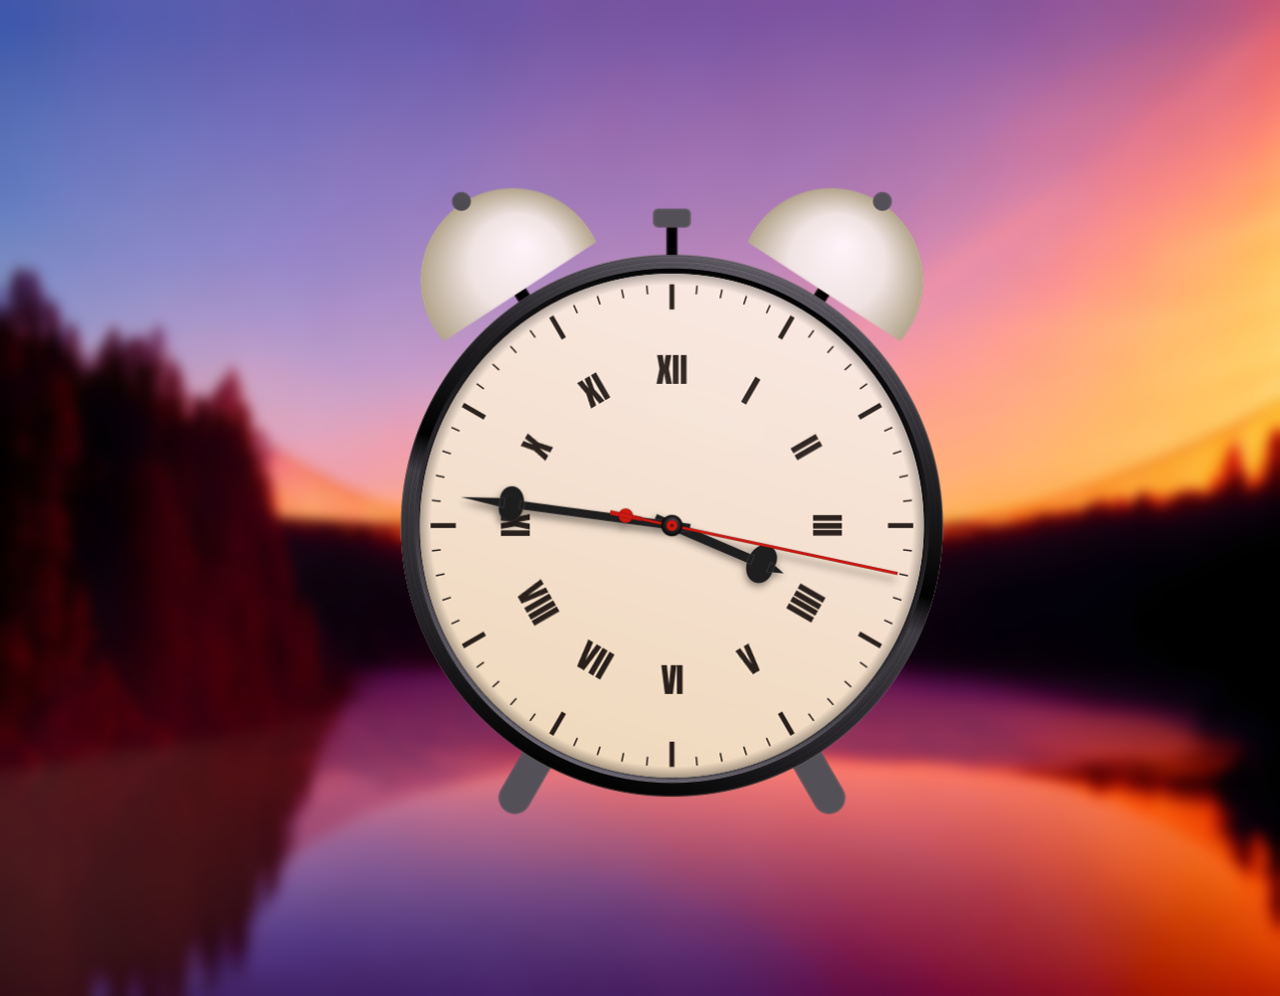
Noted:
3:46:17
